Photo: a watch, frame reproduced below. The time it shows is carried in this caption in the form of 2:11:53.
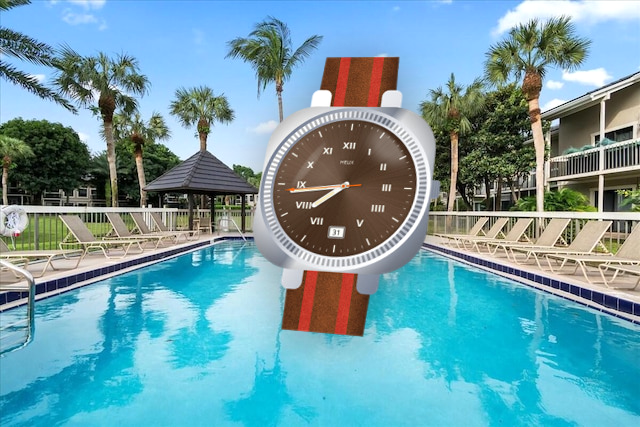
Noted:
7:43:44
